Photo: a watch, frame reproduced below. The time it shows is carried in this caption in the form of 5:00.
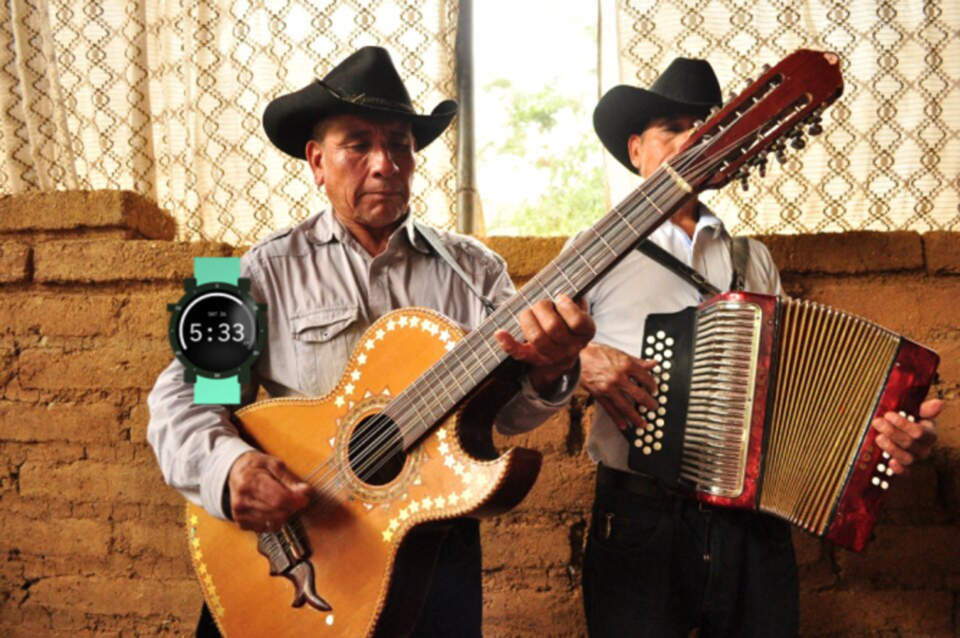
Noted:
5:33
